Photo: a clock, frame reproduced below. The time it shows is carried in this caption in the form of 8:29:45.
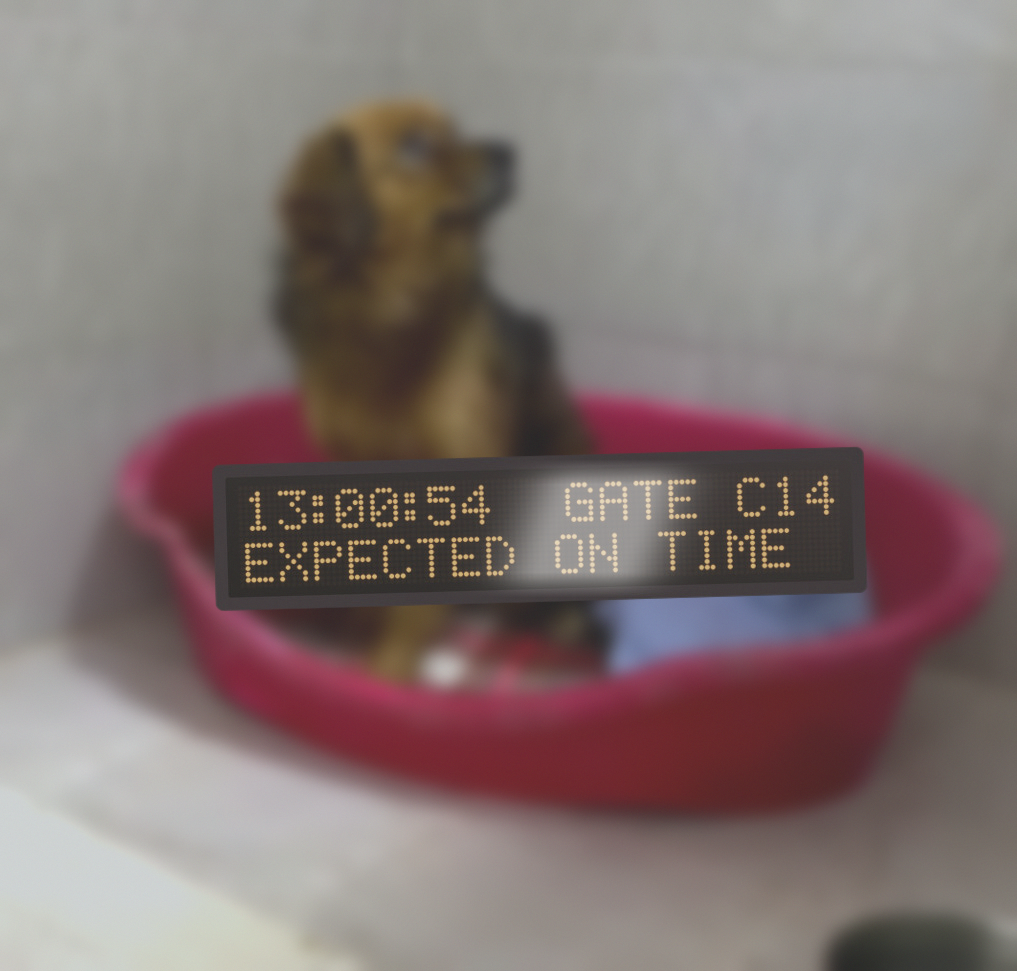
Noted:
13:00:54
